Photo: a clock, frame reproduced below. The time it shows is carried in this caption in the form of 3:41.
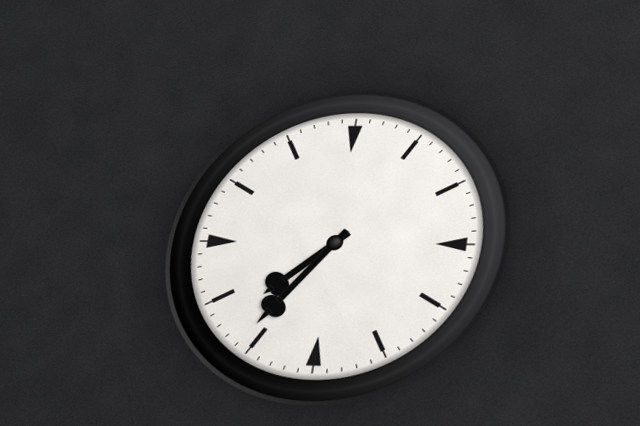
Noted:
7:36
